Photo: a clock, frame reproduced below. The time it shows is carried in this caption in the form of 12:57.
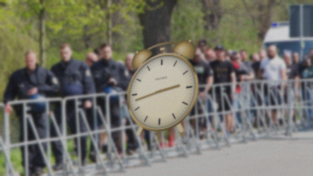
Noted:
2:43
